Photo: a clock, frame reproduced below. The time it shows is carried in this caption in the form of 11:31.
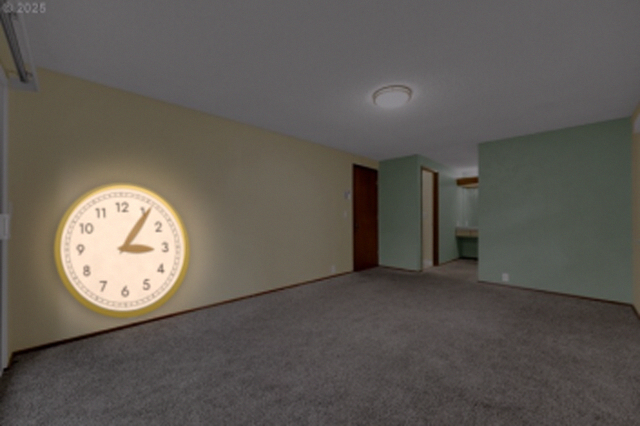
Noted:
3:06
